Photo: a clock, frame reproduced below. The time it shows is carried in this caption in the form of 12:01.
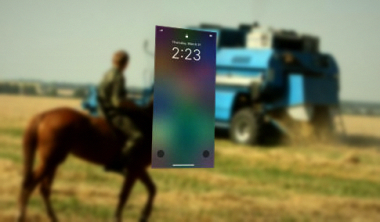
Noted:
2:23
